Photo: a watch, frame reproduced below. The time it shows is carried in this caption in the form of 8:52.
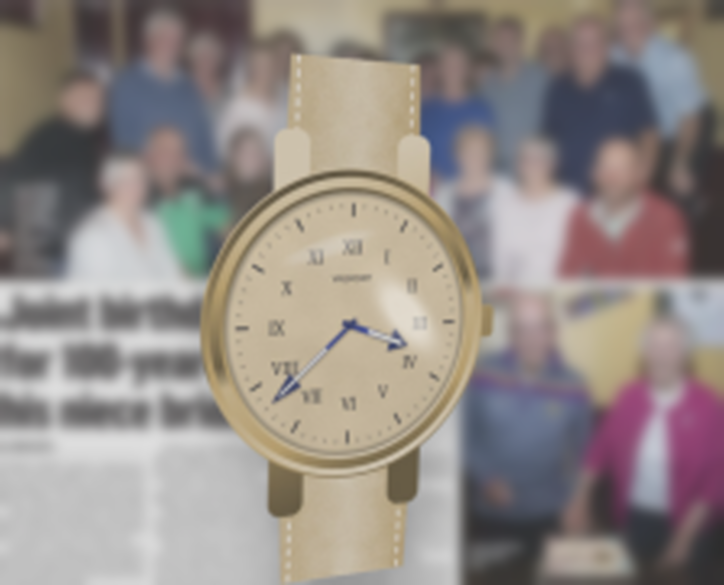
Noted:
3:38
